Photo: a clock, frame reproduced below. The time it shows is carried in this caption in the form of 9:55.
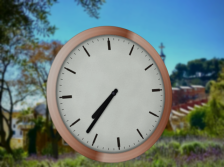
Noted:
7:37
